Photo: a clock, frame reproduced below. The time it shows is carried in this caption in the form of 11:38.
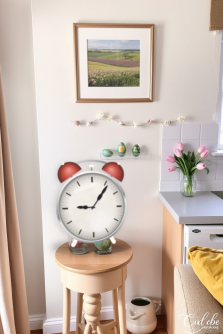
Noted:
9:06
